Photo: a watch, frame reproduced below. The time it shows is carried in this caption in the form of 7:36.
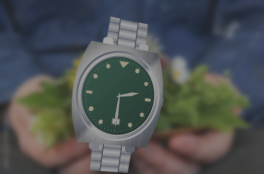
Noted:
2:30
